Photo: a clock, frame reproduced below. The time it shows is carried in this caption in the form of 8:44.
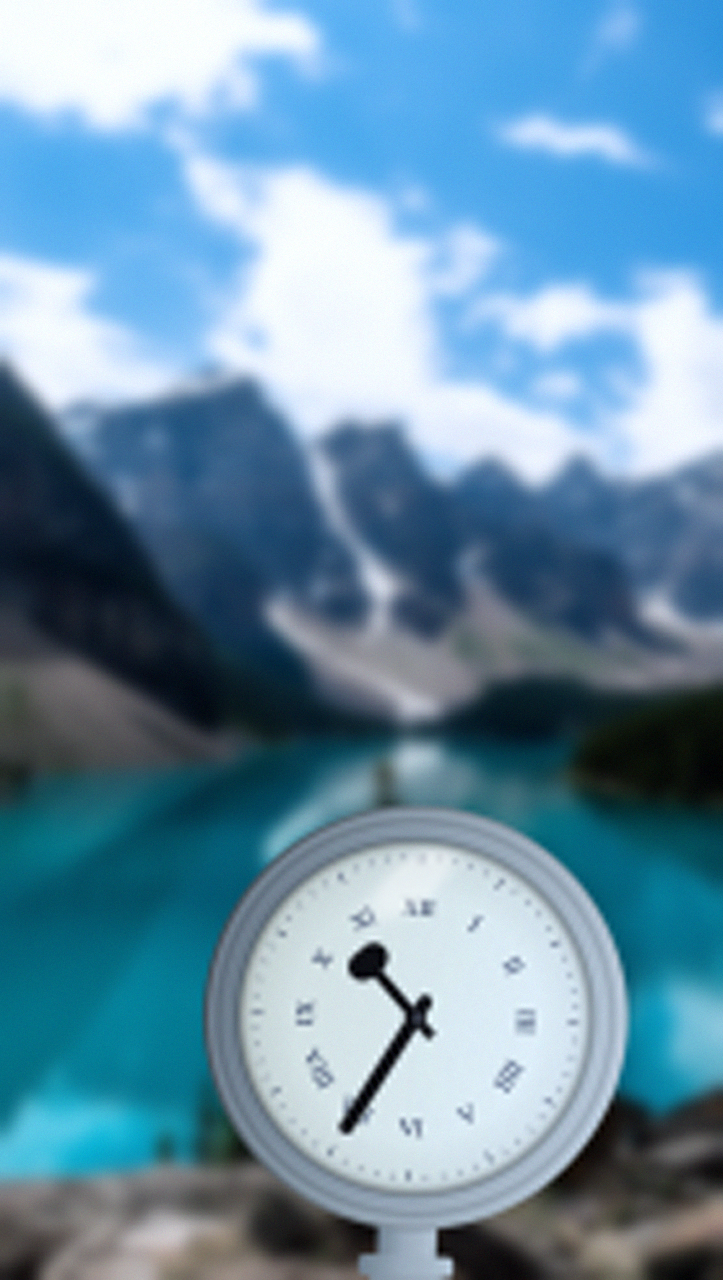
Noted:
10:35
